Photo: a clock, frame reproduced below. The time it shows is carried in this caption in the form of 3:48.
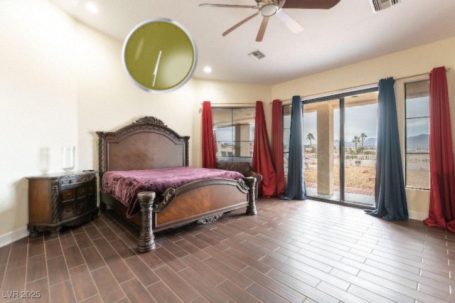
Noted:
6:32
